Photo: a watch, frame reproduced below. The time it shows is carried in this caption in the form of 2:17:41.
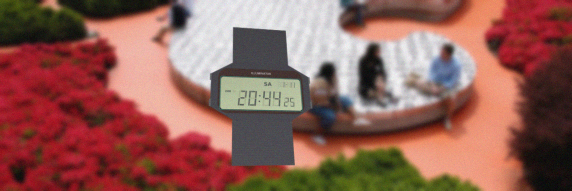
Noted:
20:44:25
